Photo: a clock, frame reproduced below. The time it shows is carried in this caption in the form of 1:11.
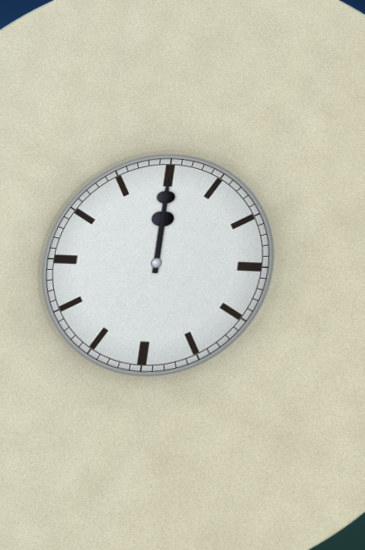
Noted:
12:00
